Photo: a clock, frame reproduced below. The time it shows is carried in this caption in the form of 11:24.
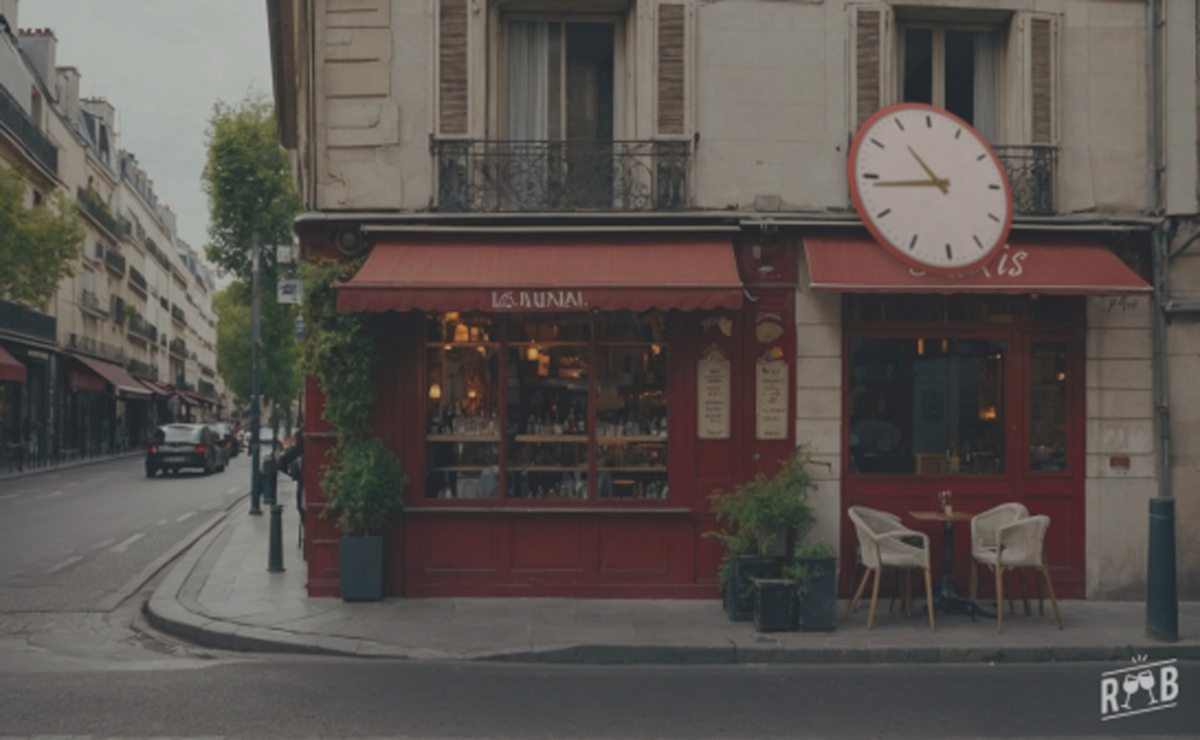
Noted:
10:44
